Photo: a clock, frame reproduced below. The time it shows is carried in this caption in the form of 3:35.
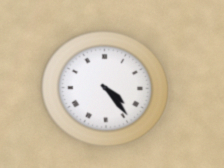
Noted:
4:24
